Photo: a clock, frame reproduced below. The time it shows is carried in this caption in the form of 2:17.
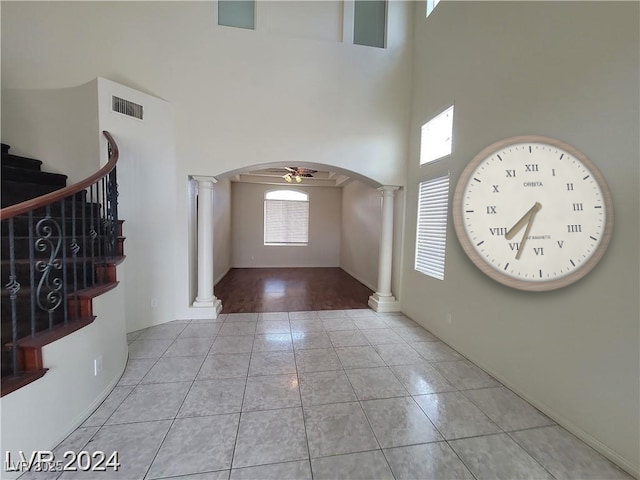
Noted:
7:34
